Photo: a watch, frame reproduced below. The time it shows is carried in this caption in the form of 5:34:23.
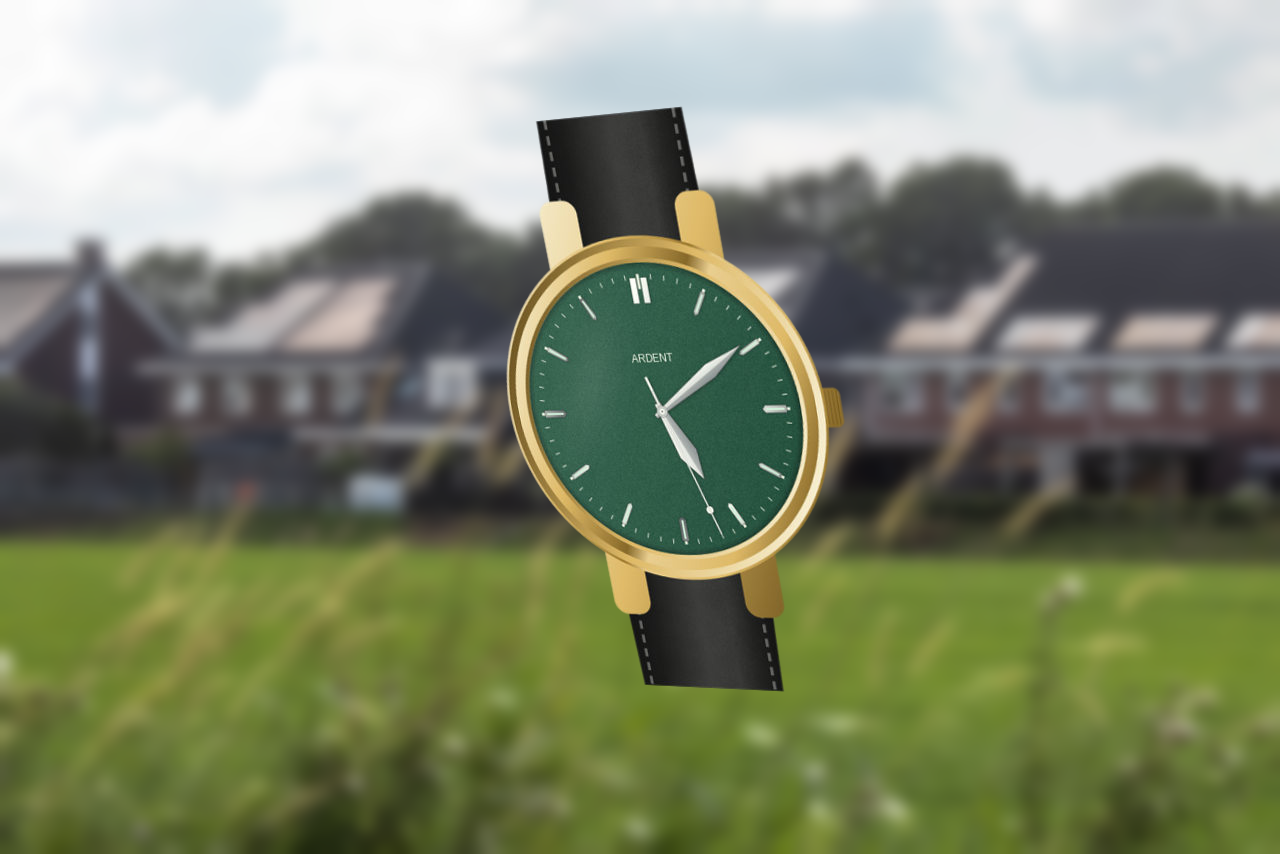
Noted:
5:09:27
